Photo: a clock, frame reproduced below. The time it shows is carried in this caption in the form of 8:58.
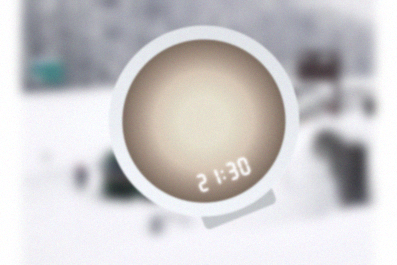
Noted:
21:30
